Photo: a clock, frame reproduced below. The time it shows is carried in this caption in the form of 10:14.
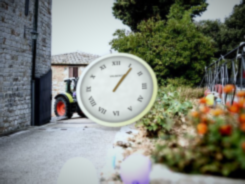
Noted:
1:06
